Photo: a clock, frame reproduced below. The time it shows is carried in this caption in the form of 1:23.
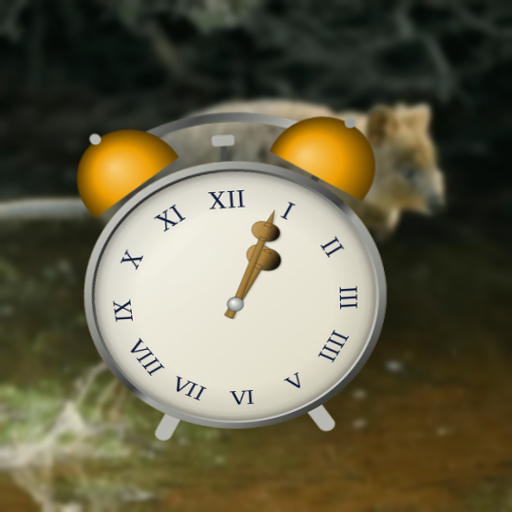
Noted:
1:04
